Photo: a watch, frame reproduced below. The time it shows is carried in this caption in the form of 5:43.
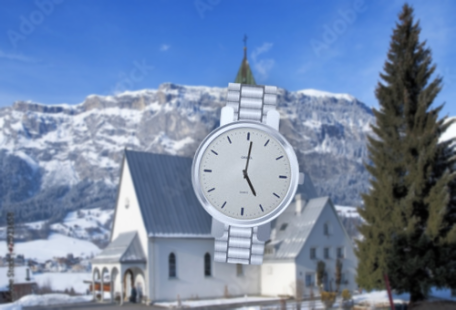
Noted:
5:01
